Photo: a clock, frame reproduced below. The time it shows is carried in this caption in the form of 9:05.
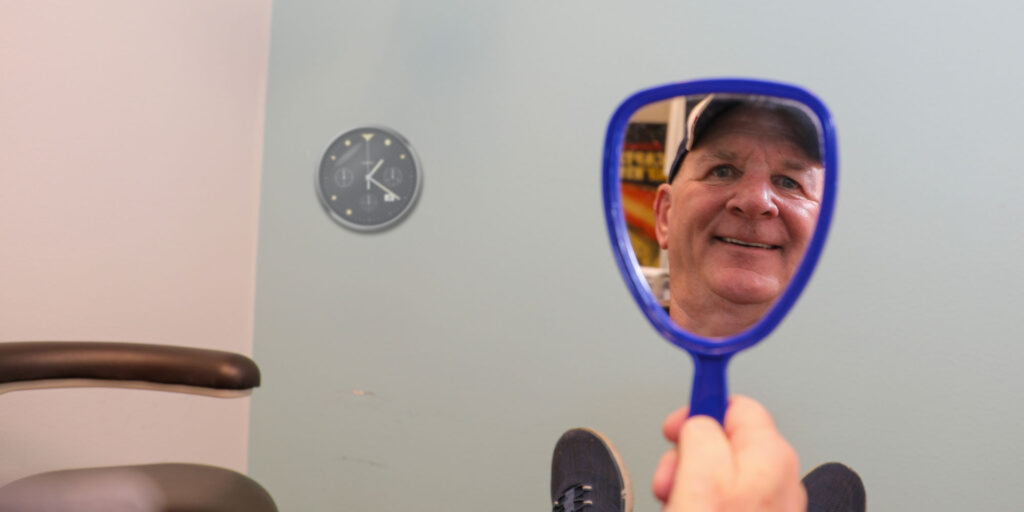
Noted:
1:21
